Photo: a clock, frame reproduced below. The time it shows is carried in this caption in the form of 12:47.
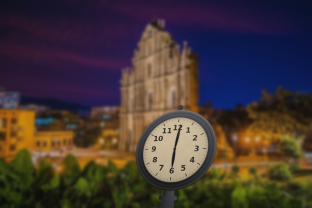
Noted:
6:01
